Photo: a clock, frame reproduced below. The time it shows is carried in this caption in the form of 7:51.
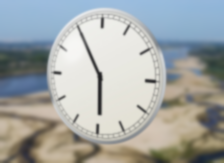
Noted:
5:55
